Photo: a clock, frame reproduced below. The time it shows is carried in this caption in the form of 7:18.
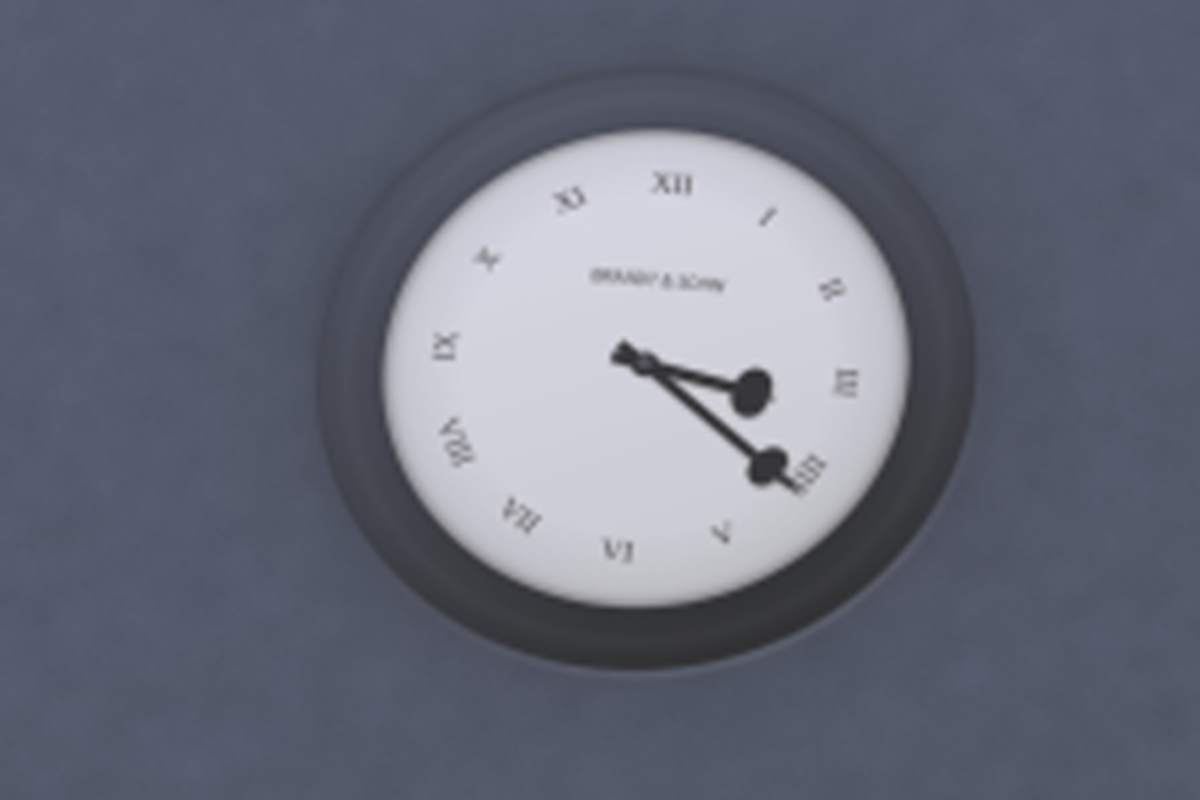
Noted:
3:21
